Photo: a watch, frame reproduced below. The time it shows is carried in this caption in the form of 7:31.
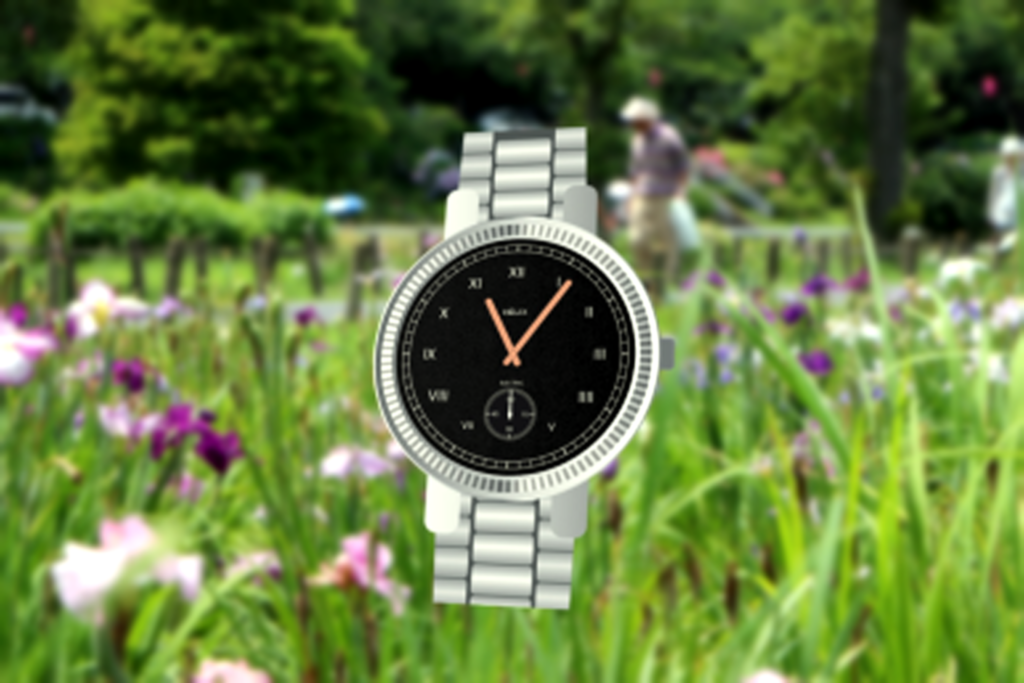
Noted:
11:06
